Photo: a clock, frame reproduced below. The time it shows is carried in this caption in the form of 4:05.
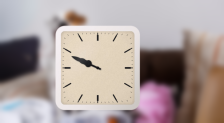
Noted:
9:49
